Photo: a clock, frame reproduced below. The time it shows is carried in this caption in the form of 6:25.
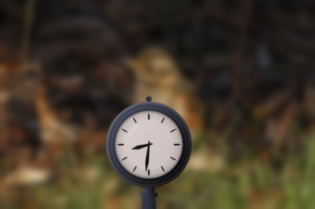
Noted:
8:31
